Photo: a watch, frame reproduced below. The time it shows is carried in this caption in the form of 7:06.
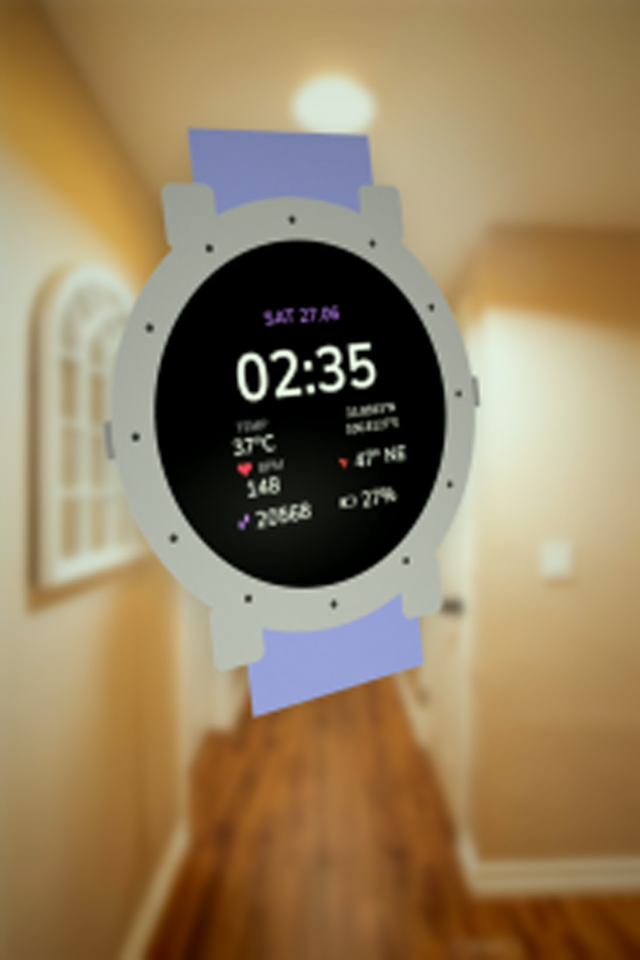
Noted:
2:35
